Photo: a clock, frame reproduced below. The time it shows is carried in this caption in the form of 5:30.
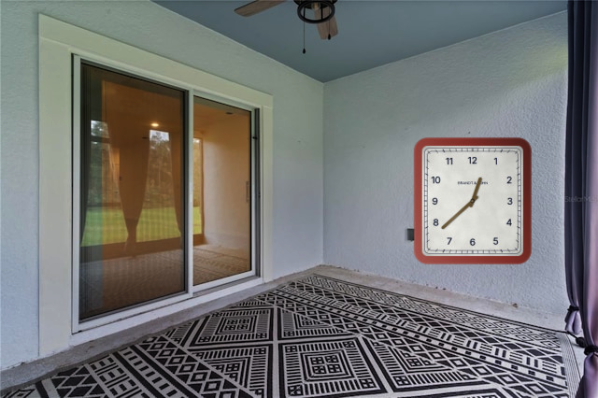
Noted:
12:38
